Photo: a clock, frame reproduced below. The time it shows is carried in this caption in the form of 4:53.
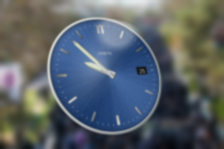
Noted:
9:53
